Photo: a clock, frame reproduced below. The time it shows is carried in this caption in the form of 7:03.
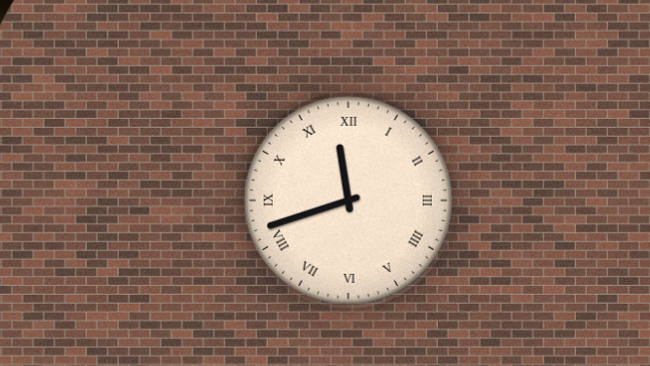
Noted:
11:42
